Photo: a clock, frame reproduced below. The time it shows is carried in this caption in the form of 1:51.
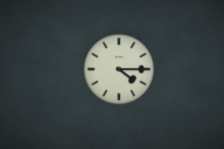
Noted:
4:15
